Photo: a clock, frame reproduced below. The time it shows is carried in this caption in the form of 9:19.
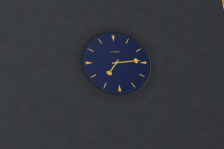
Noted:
7:14
